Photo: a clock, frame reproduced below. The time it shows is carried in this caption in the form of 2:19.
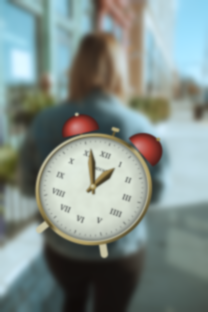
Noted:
12:56
